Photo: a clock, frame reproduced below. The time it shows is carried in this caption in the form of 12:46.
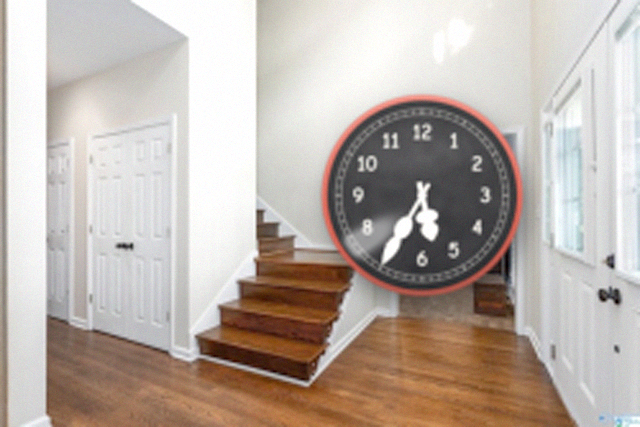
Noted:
5:35
